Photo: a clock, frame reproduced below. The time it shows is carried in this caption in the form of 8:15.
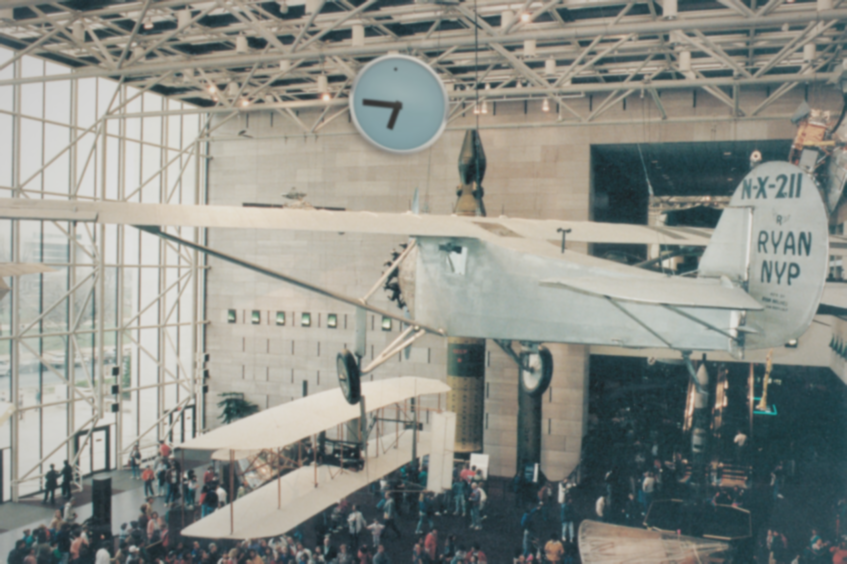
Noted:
6:46
